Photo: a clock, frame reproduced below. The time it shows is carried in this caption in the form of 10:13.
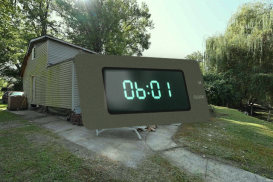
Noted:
6:01
